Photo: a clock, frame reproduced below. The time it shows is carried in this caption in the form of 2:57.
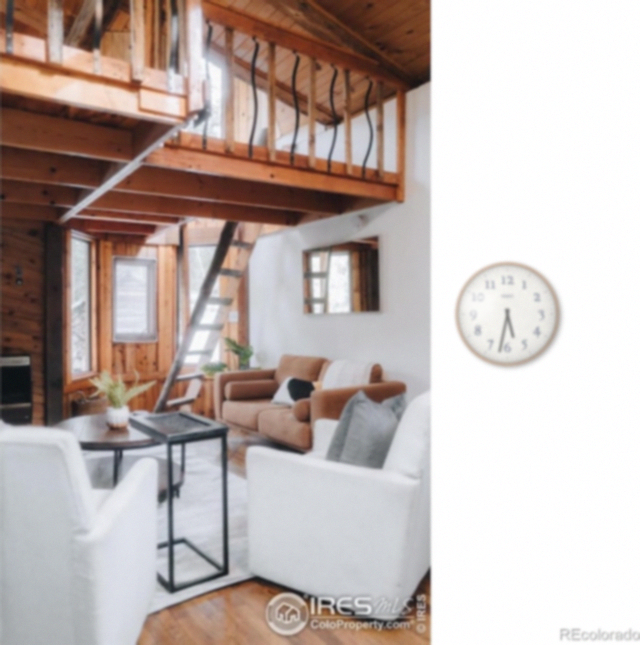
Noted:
5:32
